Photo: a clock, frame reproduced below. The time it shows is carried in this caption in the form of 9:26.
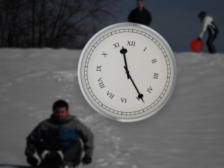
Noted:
11:24
